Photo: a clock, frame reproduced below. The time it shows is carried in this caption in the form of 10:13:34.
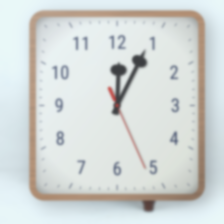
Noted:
12:04:26
